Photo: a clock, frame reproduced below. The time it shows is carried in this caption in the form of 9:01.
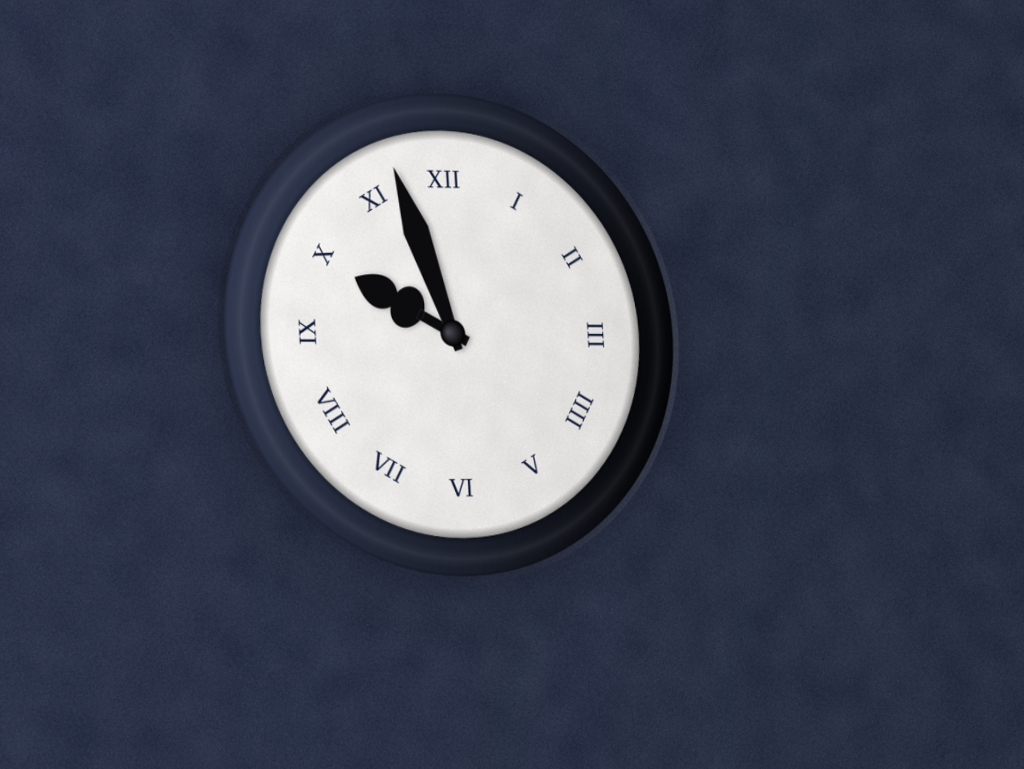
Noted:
9:57
